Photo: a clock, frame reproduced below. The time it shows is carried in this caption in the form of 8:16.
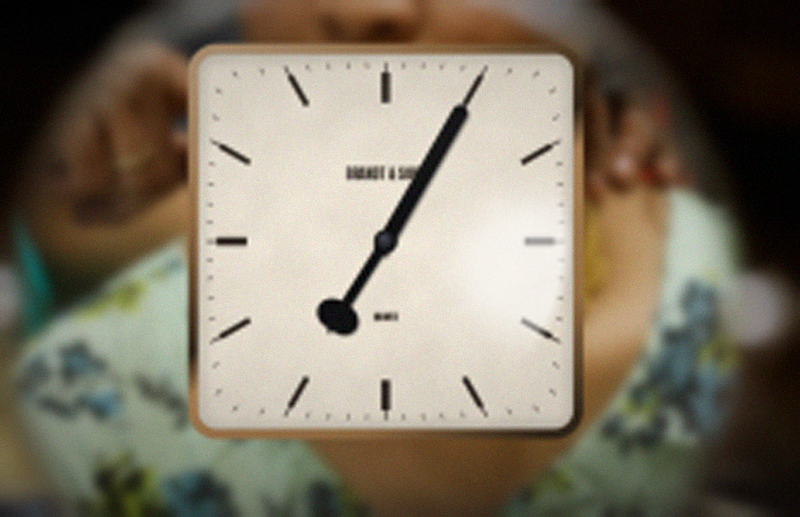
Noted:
7:05
